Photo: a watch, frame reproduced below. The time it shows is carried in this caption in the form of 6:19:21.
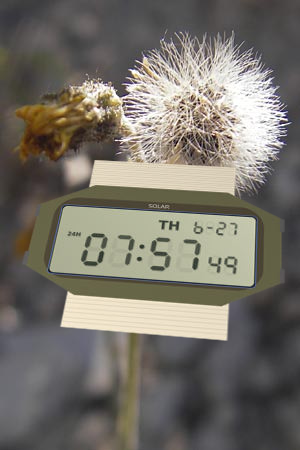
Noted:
7:57:49
